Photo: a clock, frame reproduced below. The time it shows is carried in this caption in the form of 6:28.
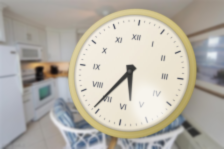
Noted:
5:36
